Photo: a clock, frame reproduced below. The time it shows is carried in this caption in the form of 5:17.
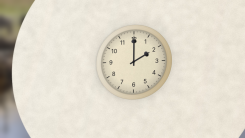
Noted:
2:00
